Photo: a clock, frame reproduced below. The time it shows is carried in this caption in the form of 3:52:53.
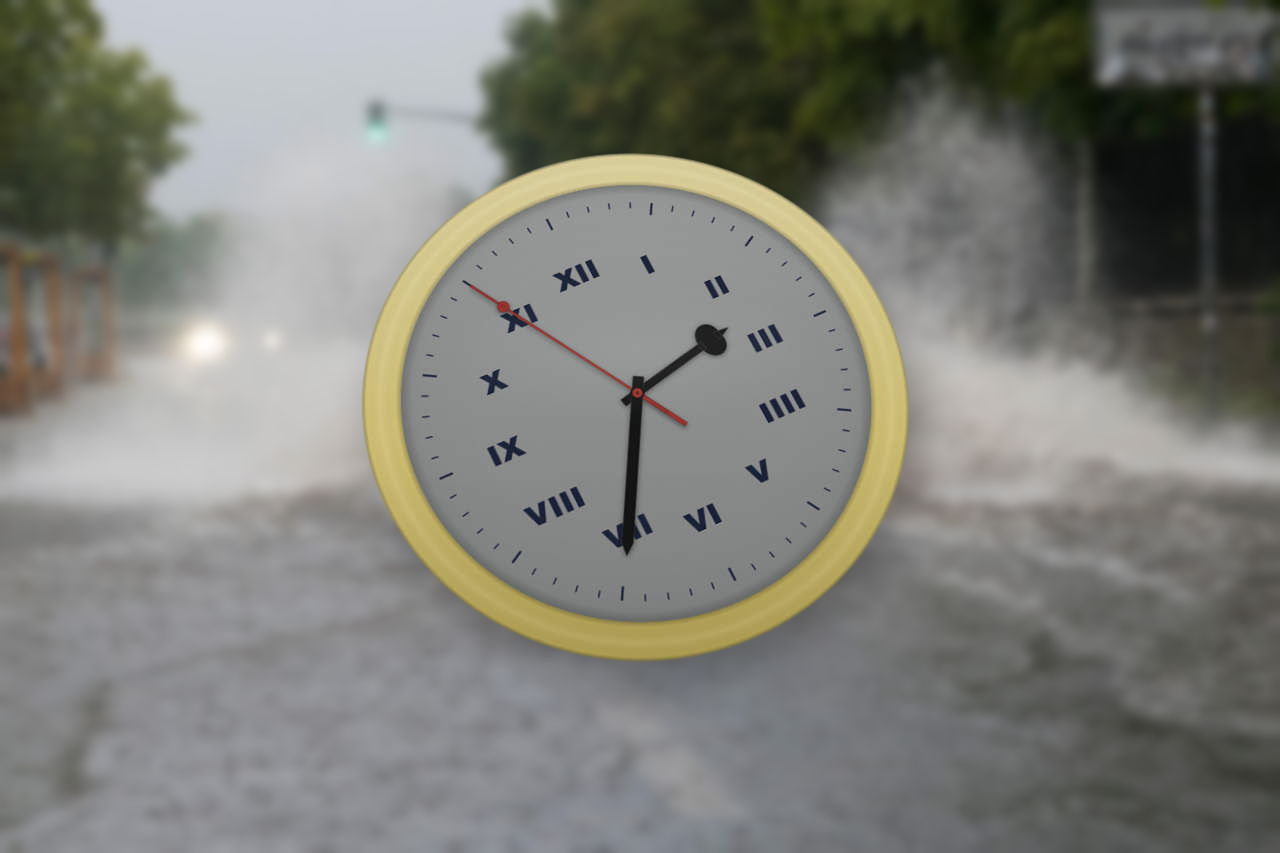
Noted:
2:34:55
